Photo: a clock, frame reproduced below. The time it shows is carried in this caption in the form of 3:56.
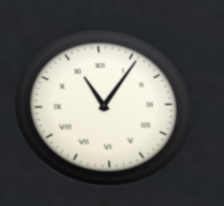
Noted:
11:06
